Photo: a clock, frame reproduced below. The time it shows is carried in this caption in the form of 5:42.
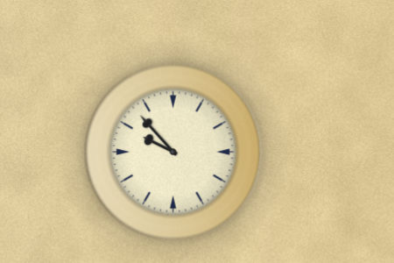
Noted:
9:53
